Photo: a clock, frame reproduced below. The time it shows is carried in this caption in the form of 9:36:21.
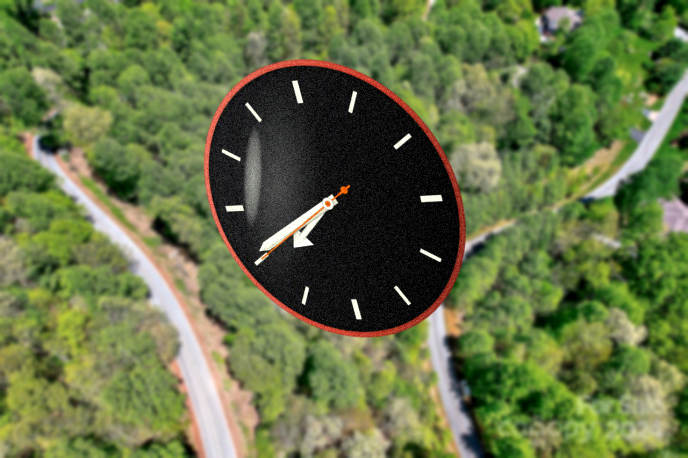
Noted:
7:40:40
